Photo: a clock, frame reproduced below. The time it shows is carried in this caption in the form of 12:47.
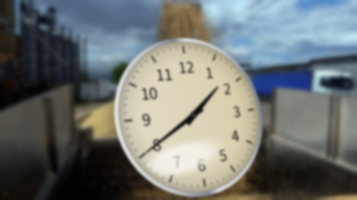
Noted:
1:40
